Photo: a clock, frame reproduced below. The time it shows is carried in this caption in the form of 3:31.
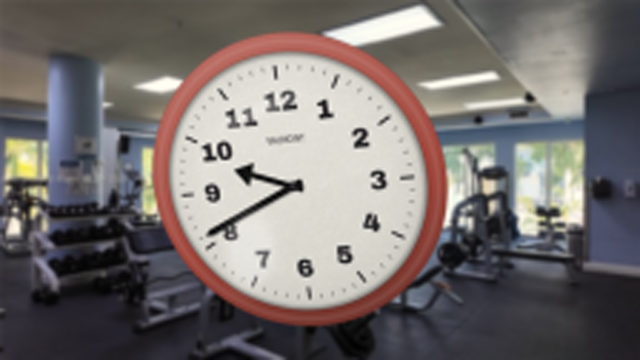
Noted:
9:41
